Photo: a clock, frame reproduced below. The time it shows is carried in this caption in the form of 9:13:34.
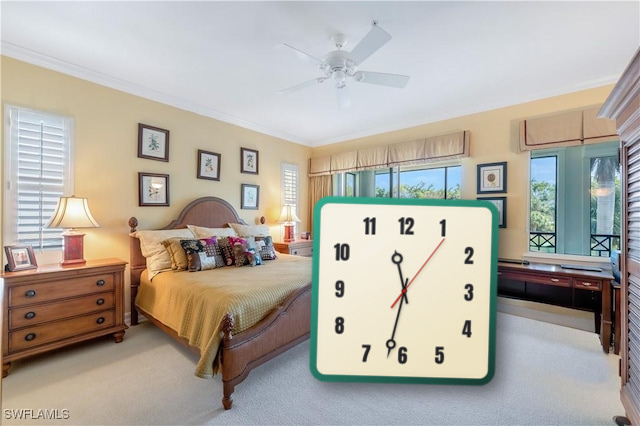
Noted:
11:32:06
